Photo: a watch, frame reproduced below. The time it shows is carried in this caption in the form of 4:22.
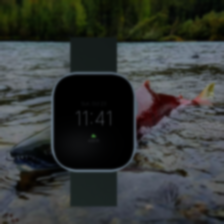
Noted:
11:41
